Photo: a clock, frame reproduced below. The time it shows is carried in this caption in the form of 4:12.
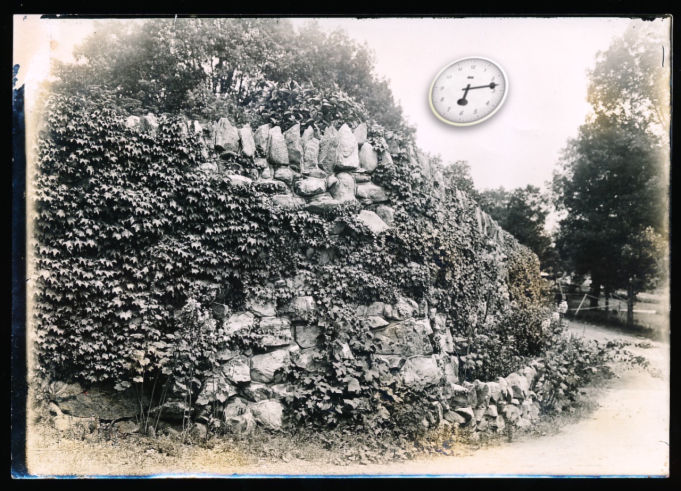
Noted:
6:13
